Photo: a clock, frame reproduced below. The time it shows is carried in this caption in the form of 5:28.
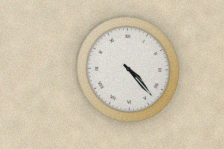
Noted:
4:23
